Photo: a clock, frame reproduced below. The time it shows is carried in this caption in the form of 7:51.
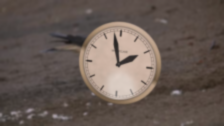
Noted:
1:58
